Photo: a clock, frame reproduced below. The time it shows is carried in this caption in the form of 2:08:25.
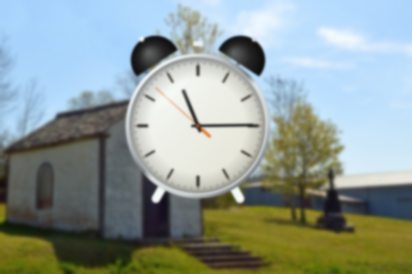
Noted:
11:14:52
